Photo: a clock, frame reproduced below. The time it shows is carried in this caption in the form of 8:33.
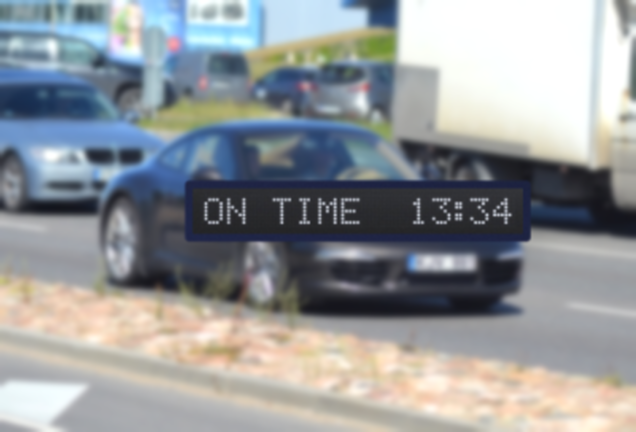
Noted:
13:34
